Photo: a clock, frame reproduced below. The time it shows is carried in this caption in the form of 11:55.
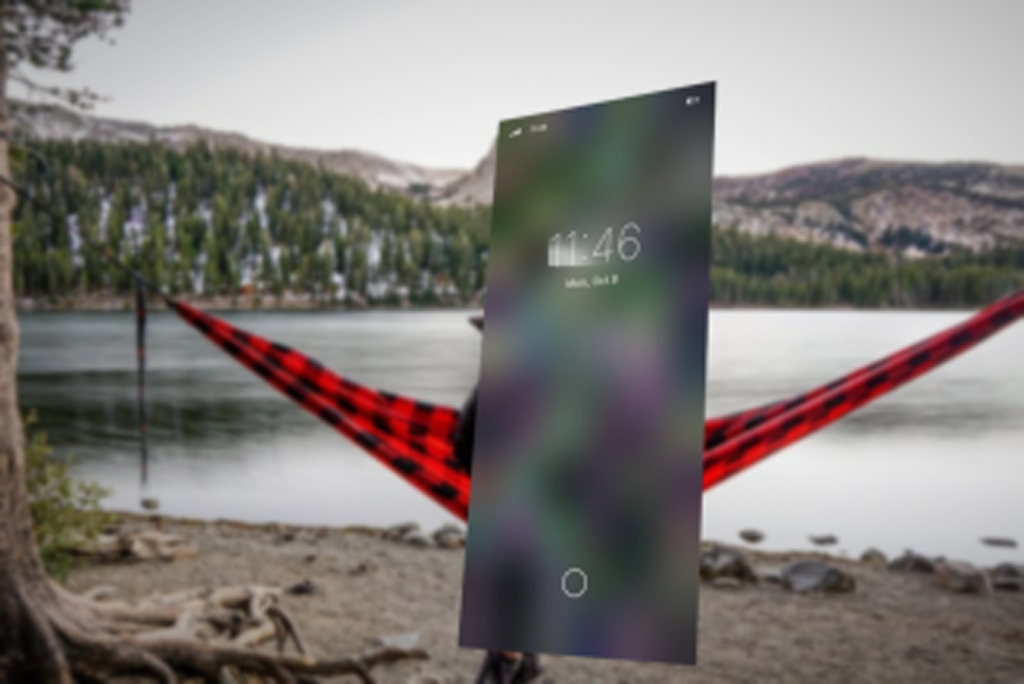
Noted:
11:46
